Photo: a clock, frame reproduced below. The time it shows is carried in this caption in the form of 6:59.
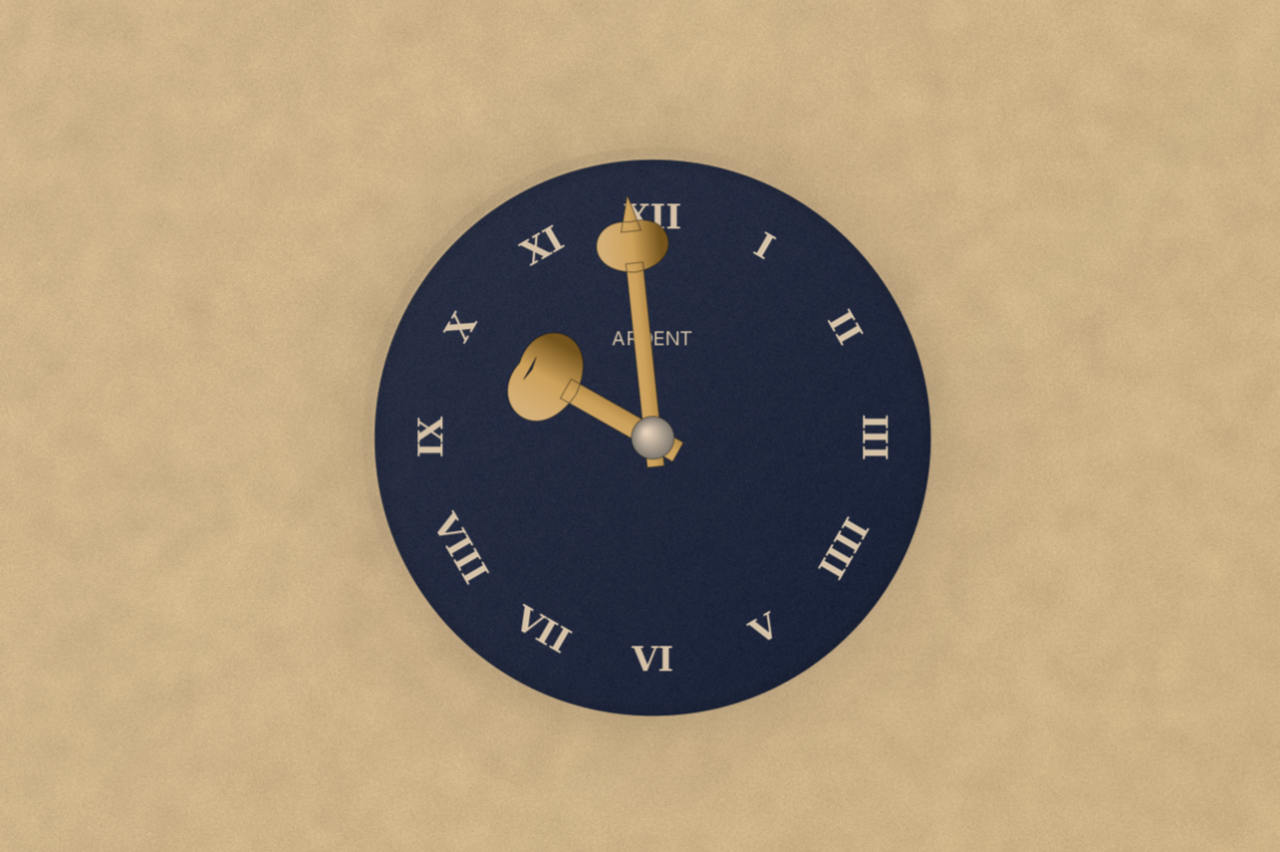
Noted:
9:59
